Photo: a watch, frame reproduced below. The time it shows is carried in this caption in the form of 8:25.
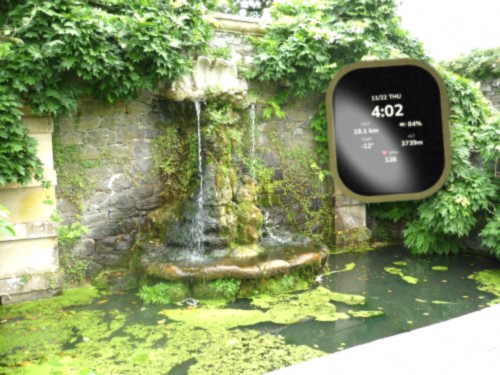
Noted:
4:02
